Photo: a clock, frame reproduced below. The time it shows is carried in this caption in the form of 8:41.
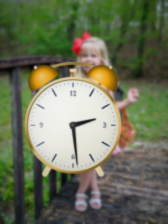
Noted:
2:29
